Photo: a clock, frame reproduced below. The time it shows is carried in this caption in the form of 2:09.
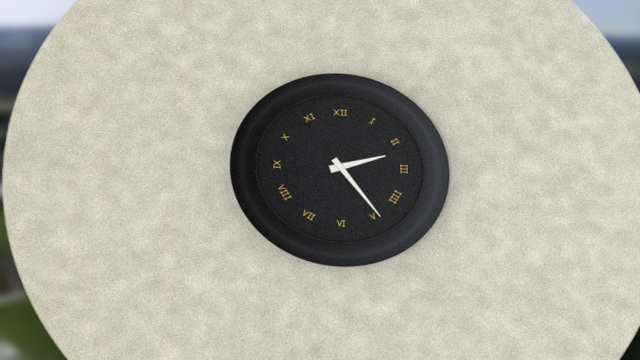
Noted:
2:24
